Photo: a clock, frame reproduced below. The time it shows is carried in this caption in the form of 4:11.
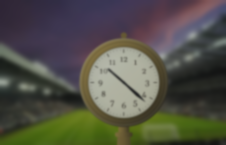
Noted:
10:22
